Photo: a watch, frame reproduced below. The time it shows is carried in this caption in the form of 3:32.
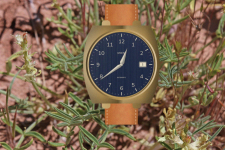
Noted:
12:39
